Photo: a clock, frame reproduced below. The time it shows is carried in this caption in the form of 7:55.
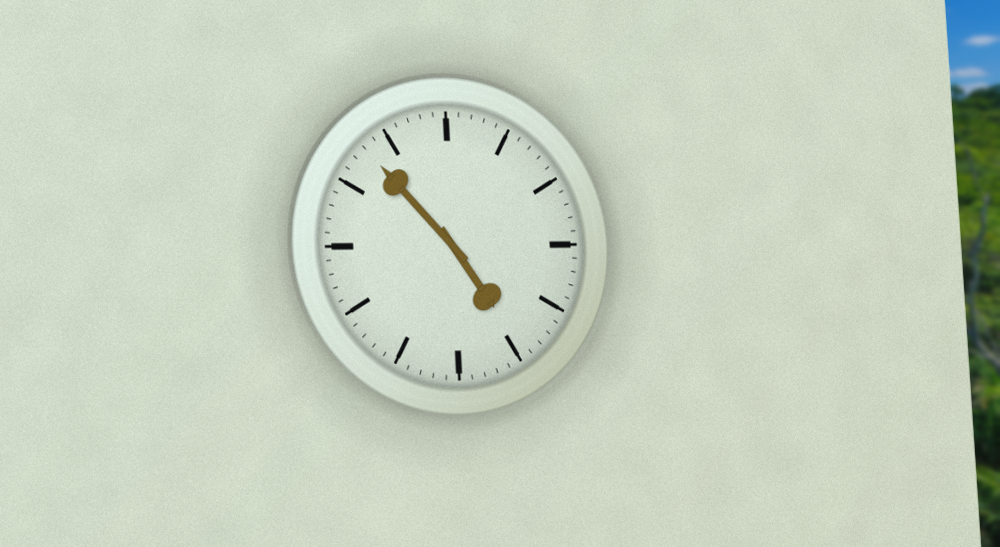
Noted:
4:53
